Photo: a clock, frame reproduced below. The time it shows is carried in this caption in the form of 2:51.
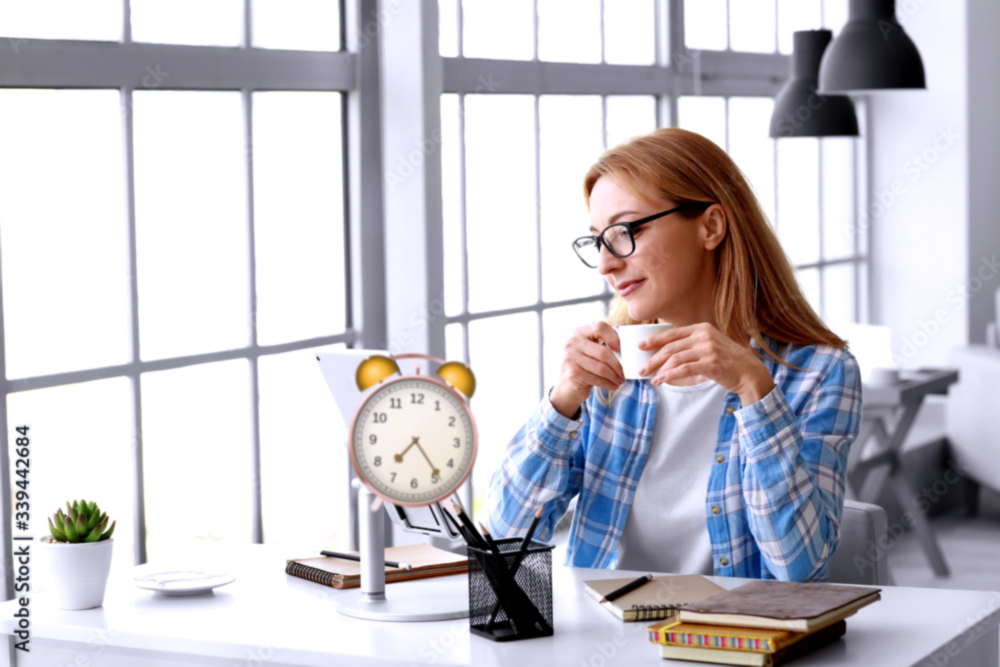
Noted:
7:24
